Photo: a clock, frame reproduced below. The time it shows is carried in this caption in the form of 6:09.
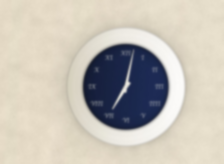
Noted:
7:02
